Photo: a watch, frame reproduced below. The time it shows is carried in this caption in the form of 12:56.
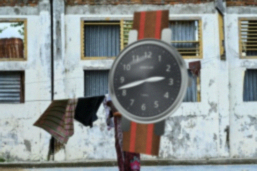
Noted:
2:42
